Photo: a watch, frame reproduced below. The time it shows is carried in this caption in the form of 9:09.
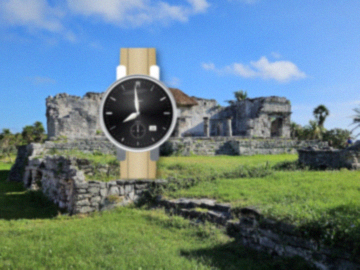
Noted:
7:59
